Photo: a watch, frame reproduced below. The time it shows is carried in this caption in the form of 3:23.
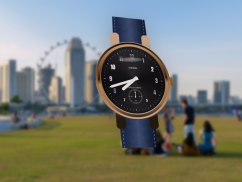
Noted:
7:42
